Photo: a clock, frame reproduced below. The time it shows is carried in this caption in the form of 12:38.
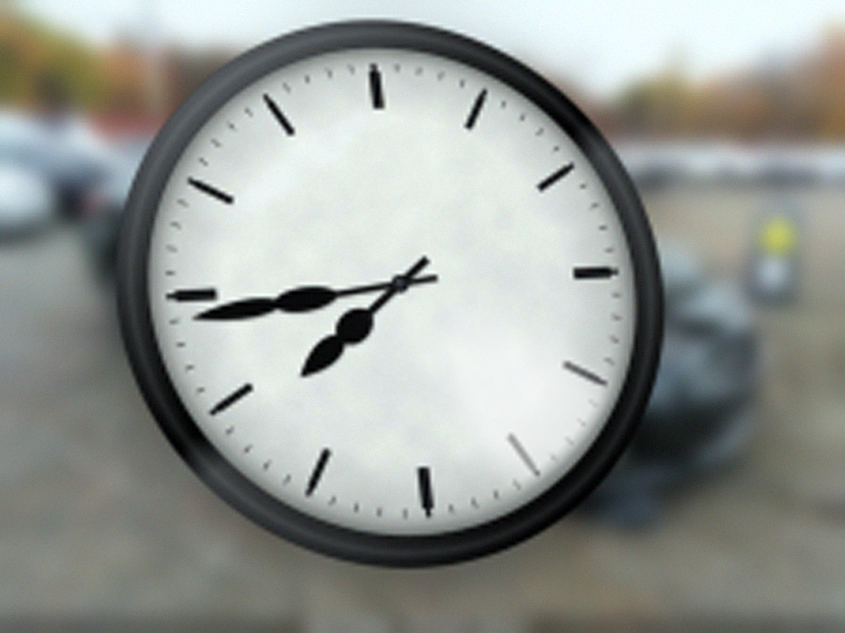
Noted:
7:44
